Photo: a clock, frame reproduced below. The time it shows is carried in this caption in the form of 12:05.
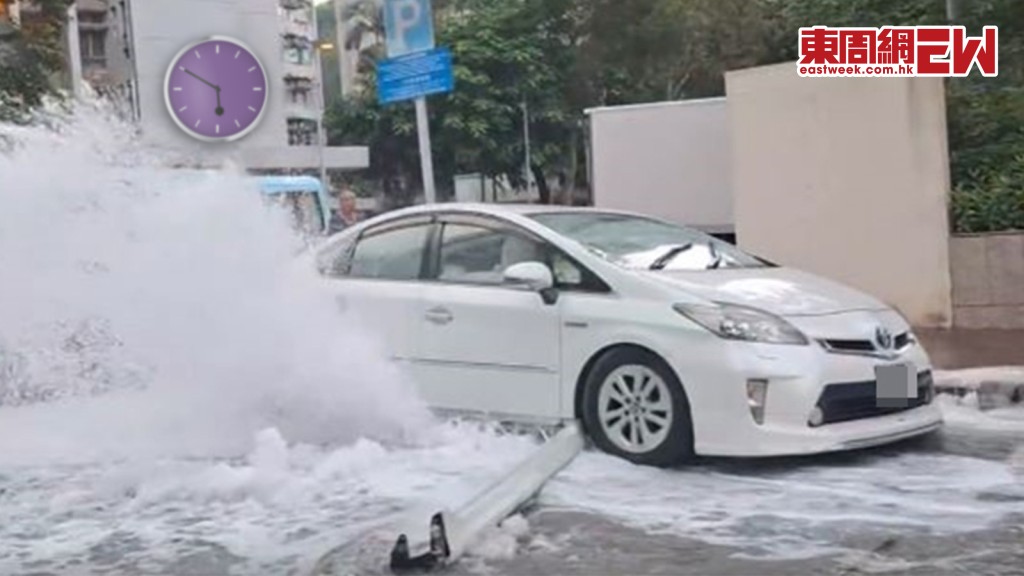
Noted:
5:50
